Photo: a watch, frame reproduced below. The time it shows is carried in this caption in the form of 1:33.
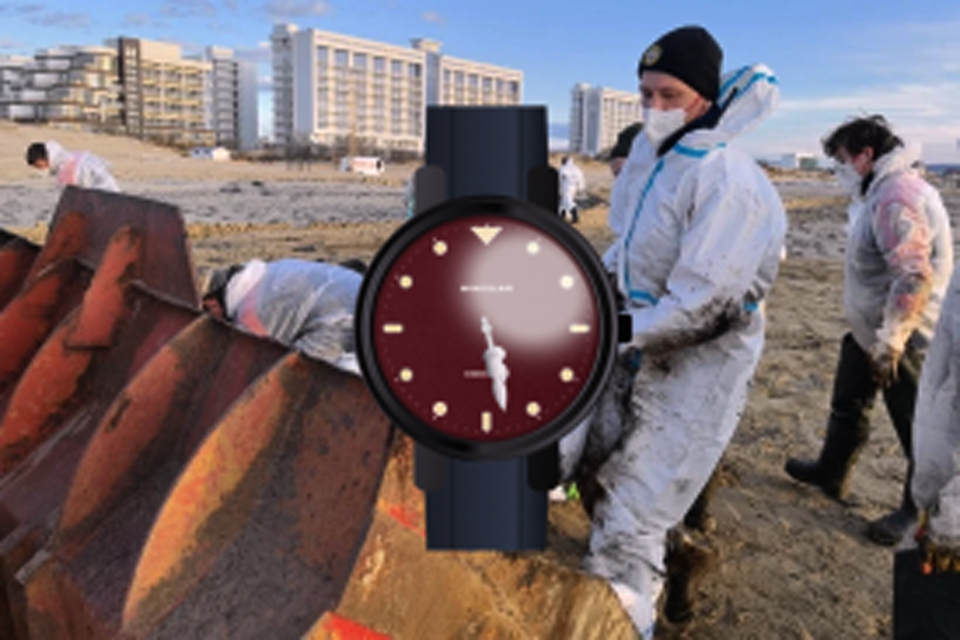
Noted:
5:28
